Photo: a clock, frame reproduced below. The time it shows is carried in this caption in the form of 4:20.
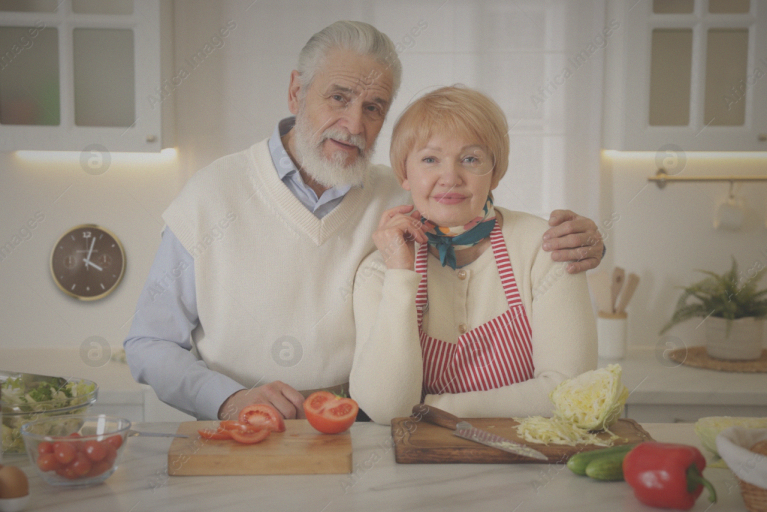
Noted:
4:03
